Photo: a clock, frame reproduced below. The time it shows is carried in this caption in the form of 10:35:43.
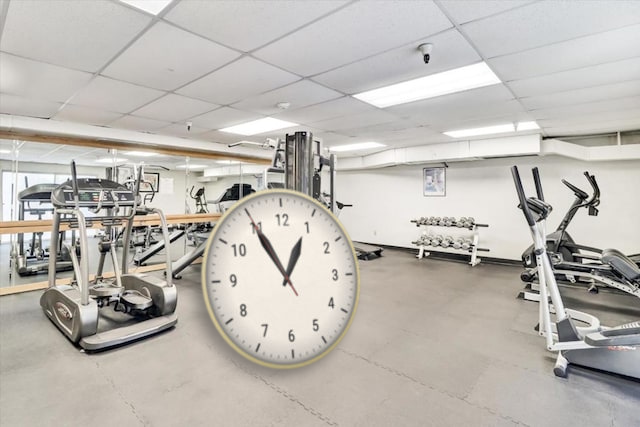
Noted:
12:54:55
